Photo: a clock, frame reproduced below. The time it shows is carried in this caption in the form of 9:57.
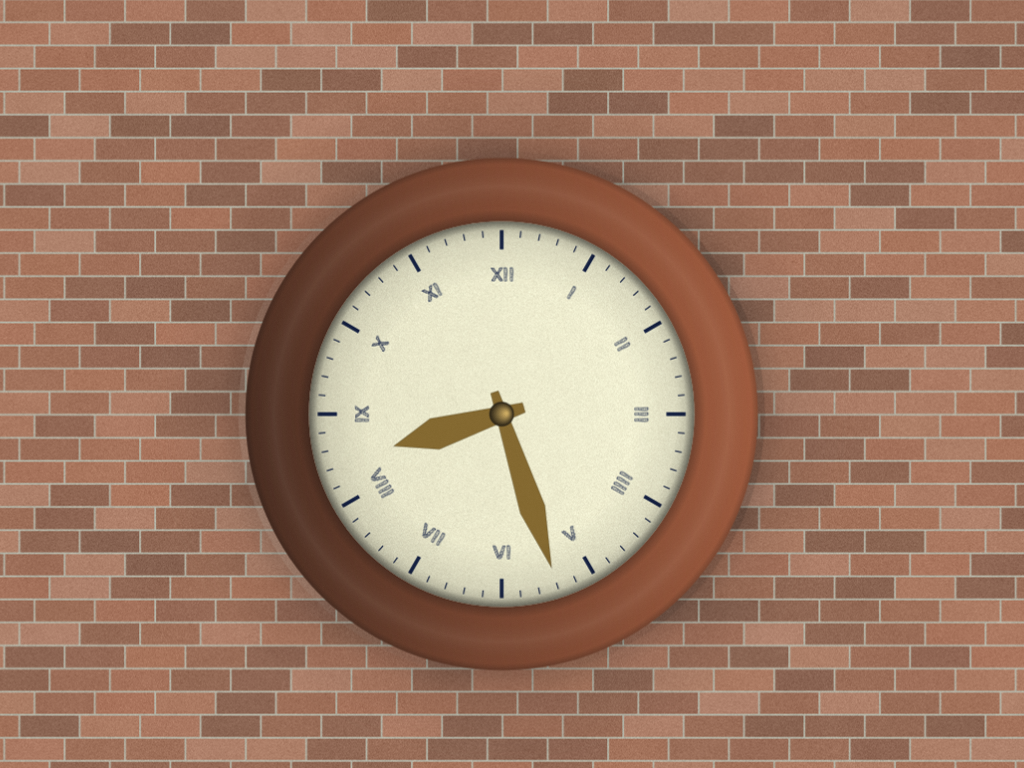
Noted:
8:27
